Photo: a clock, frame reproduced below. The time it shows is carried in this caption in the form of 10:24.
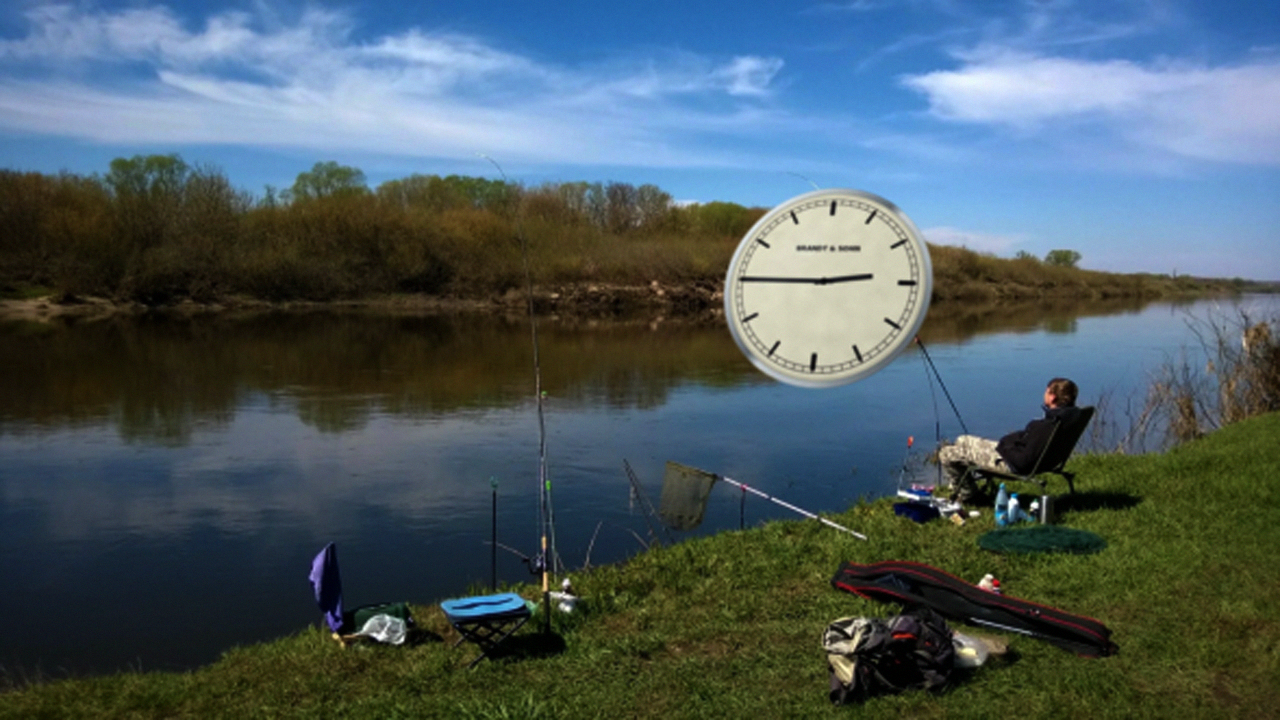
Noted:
2:45
